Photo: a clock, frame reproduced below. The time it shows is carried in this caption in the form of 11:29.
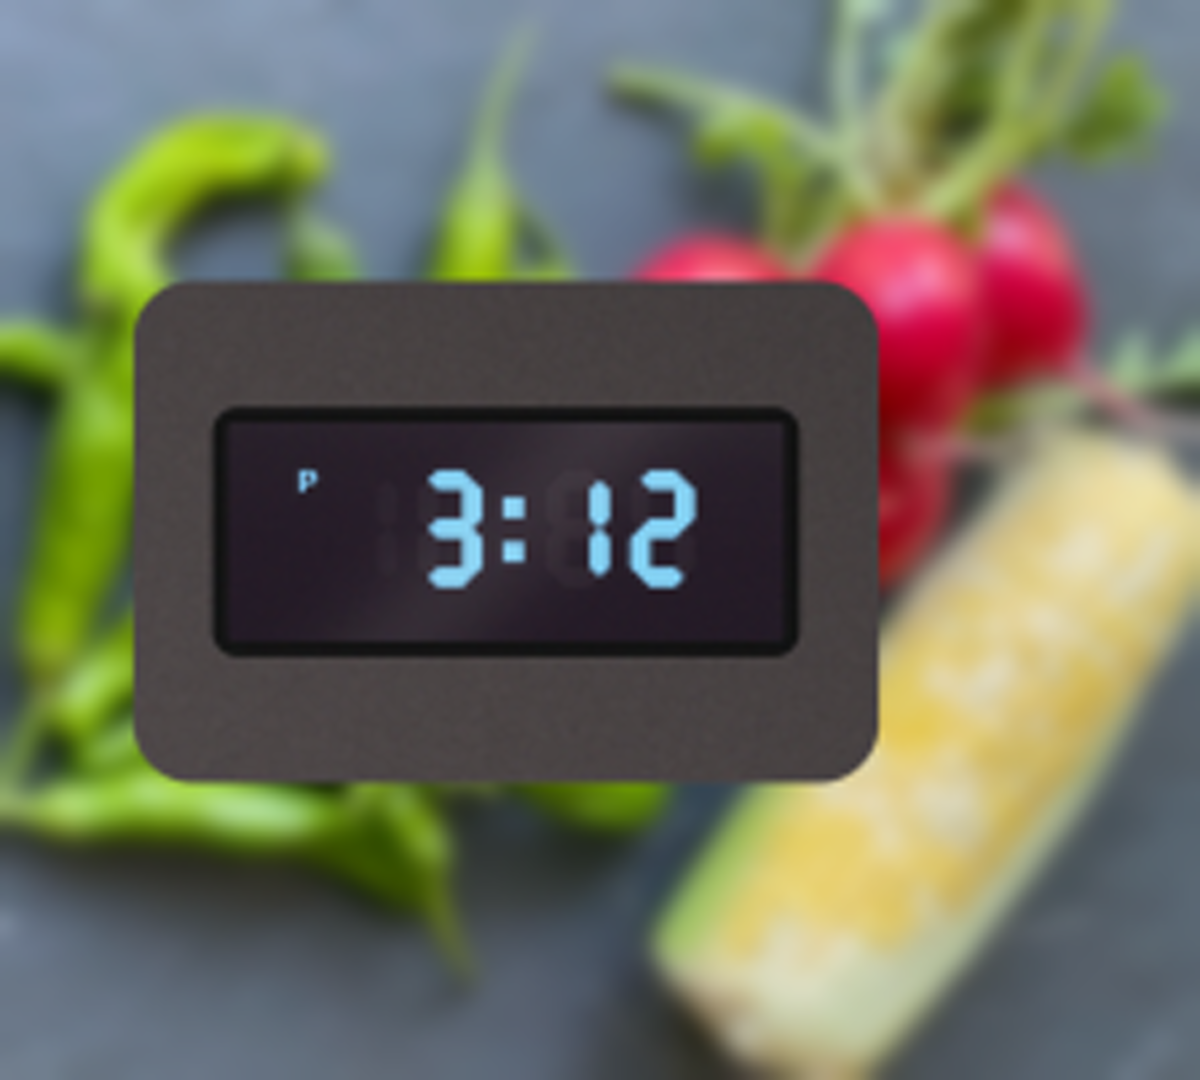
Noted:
3:12
